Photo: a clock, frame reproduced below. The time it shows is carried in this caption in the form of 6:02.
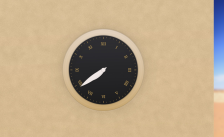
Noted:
7:39
